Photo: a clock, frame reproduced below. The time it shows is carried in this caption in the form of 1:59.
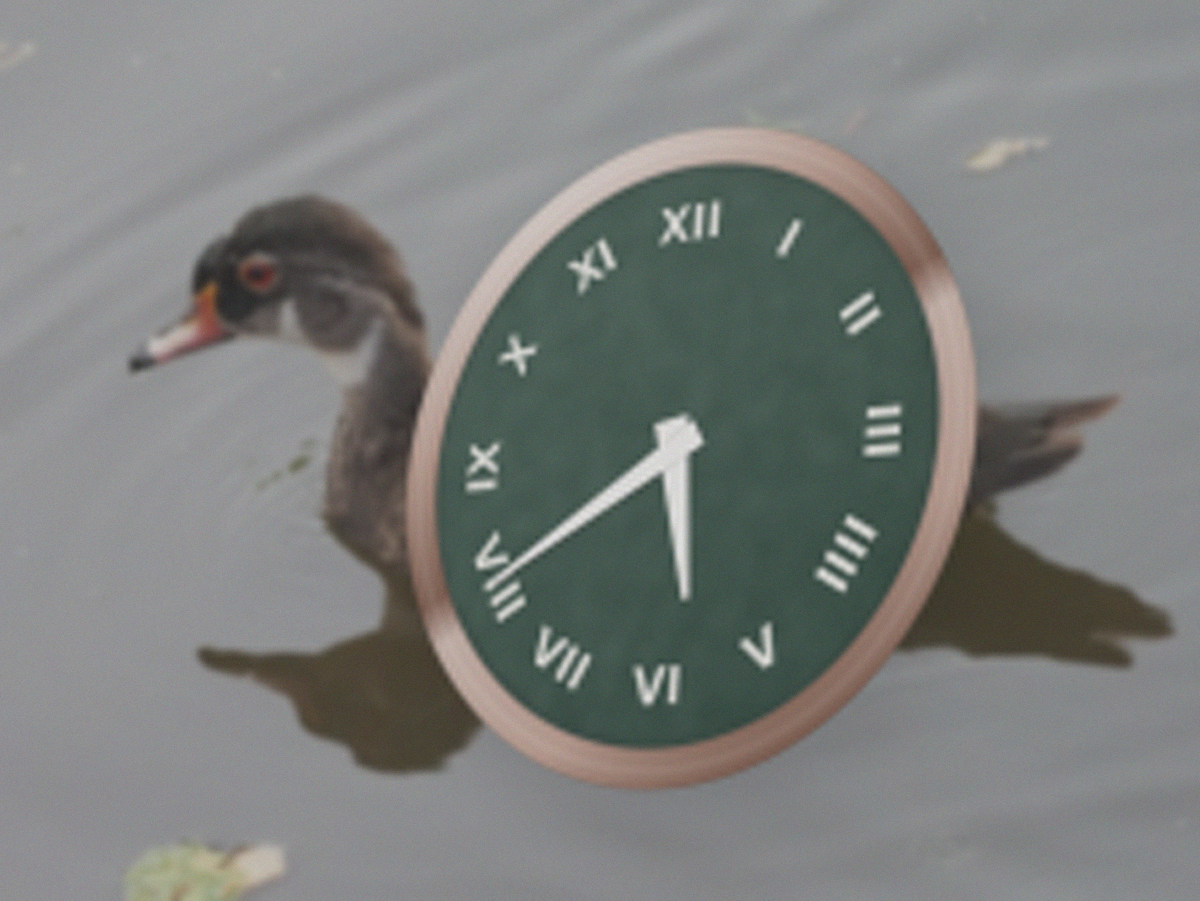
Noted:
5:40
